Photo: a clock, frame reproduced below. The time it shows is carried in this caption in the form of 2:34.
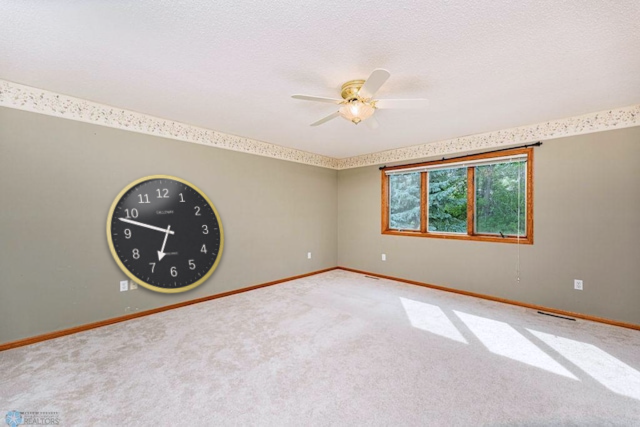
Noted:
6:48
